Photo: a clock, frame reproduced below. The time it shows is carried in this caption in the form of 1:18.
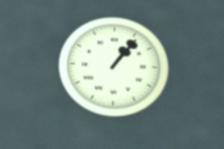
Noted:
1:06
